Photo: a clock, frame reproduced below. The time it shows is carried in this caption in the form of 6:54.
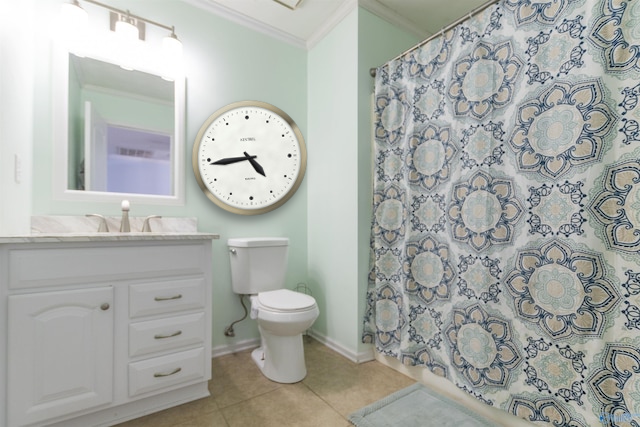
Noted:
4:44
